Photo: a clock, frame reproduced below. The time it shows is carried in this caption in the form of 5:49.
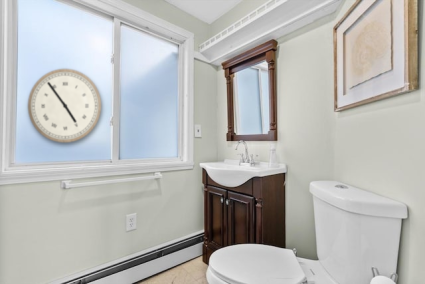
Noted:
4:54
